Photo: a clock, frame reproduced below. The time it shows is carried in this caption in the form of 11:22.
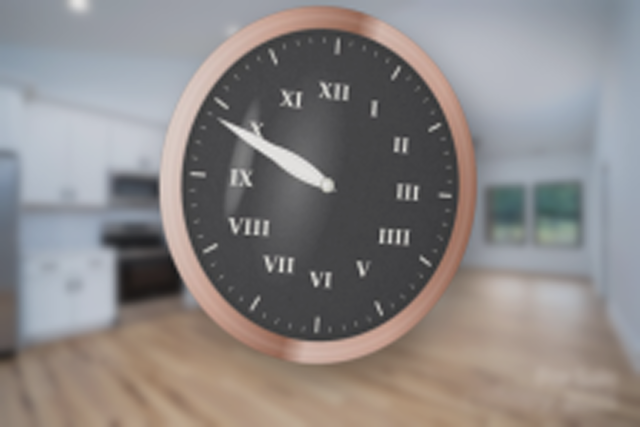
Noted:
9:49
